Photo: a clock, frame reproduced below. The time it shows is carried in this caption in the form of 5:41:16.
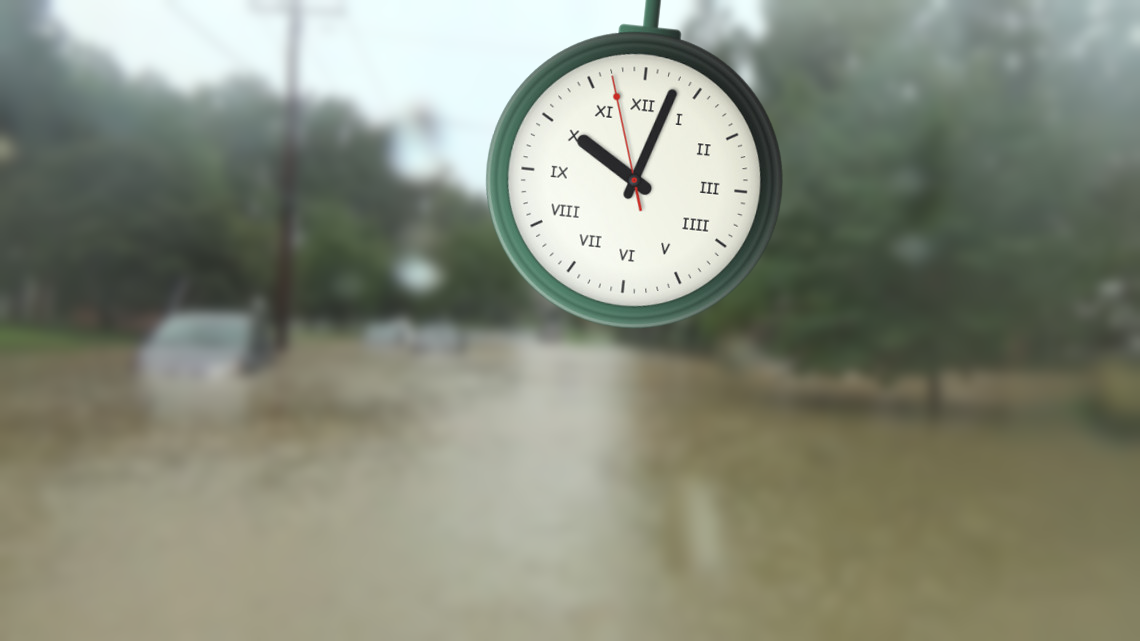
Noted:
10:02:57
